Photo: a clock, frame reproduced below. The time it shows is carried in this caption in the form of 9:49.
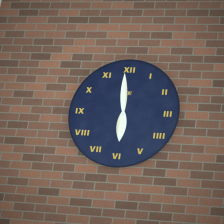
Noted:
5:59
